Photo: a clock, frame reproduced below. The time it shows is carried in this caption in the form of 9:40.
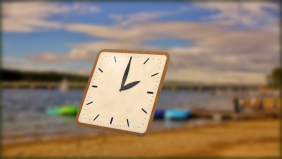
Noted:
2:00
